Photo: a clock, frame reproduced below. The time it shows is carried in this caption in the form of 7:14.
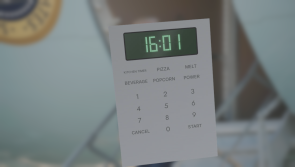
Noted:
16:01
